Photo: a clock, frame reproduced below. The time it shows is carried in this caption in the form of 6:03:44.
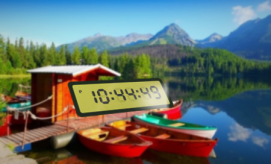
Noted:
10:44:49
